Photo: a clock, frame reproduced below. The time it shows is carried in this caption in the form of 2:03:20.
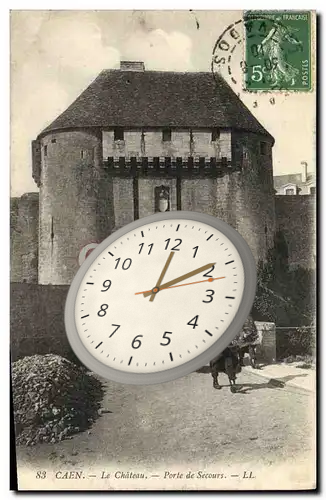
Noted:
12:09:12
